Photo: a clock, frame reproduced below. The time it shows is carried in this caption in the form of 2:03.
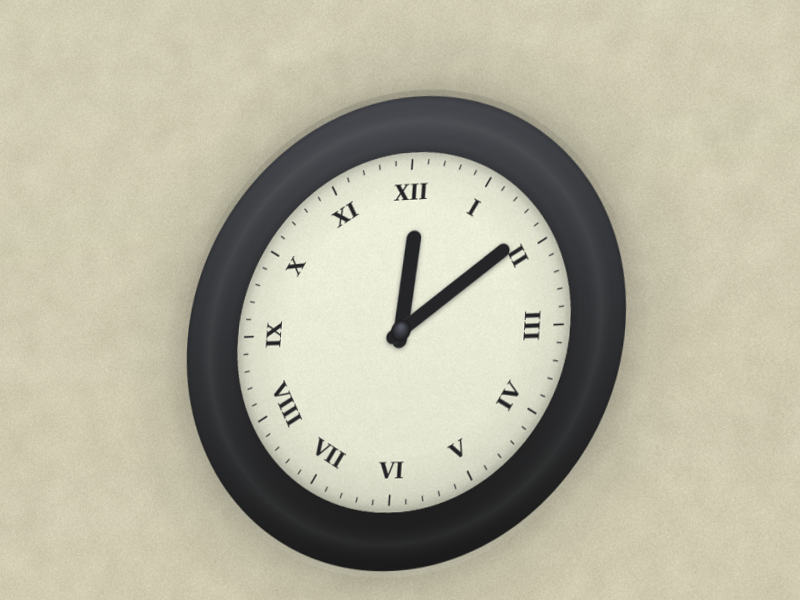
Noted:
12:09
